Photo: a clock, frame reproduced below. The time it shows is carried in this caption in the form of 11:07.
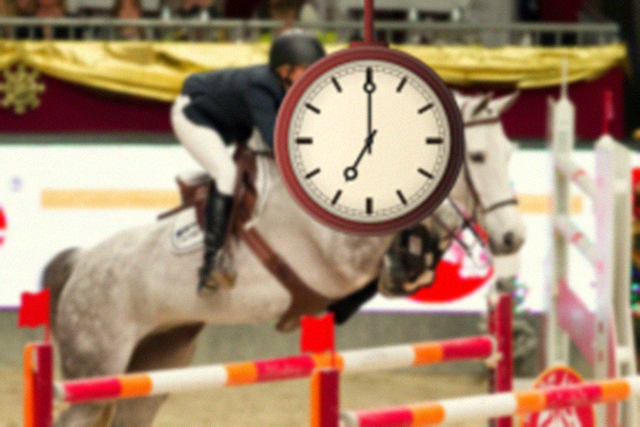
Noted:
7:00
